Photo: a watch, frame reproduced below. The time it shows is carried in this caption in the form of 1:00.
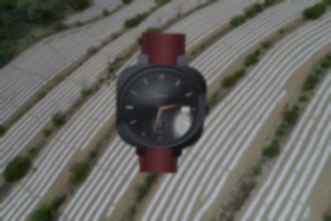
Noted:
2:32
